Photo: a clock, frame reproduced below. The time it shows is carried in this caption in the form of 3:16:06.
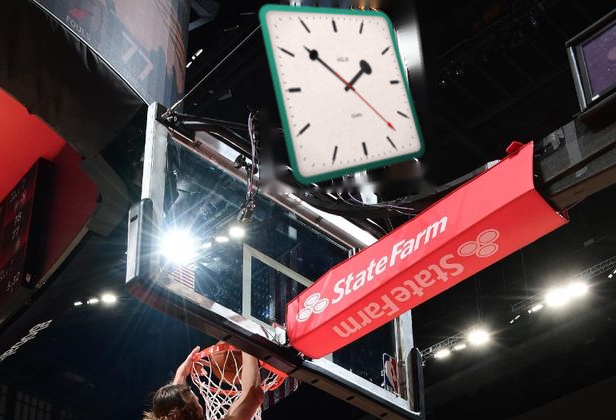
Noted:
1:52:23
